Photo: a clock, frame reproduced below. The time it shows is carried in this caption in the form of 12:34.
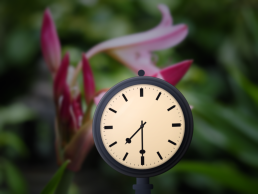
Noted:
7:30
